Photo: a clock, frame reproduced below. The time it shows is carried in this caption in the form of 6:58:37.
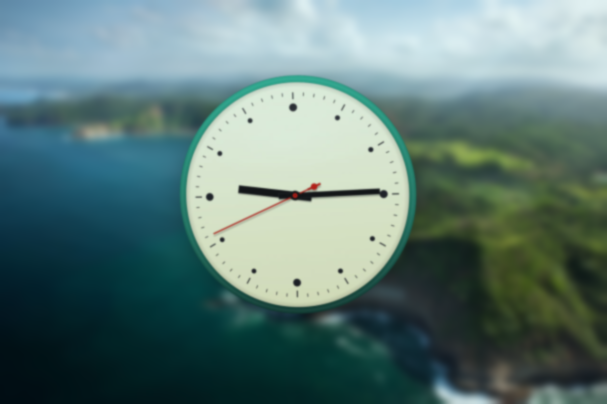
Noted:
9:14:41
